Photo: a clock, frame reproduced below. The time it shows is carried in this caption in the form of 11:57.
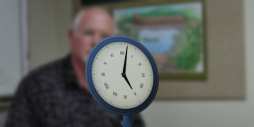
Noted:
5:02
